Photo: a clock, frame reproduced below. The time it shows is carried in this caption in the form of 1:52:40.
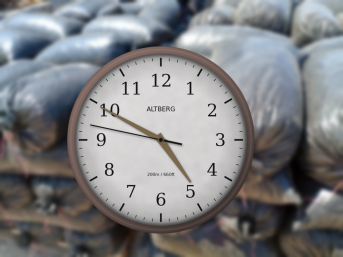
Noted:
4:49:47
